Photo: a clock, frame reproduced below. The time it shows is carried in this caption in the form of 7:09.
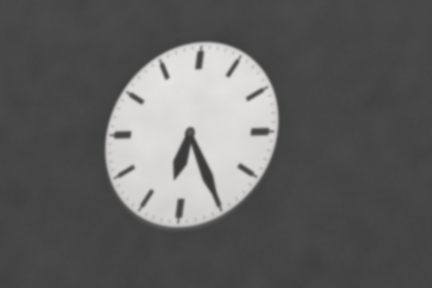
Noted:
6:25
